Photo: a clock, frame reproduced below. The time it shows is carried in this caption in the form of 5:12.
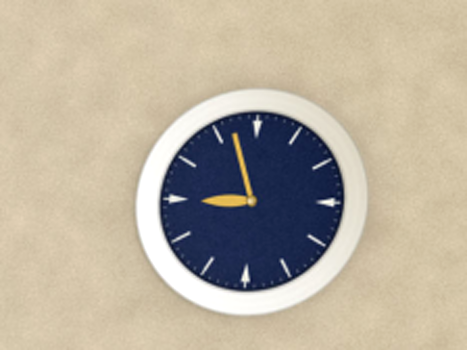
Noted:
8:57
